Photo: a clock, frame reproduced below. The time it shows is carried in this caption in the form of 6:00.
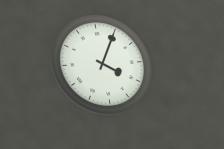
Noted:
4:05
